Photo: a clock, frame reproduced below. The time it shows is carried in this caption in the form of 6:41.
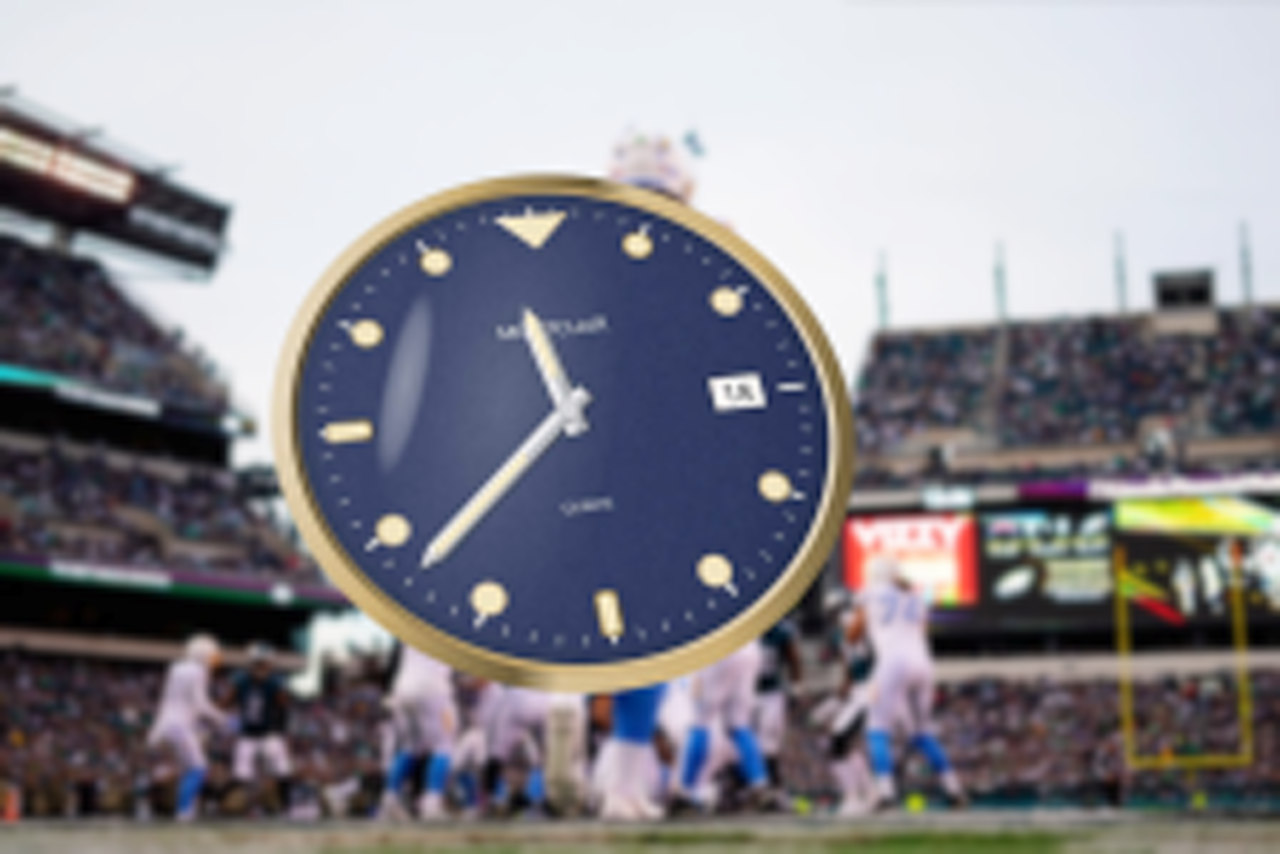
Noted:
11:38
